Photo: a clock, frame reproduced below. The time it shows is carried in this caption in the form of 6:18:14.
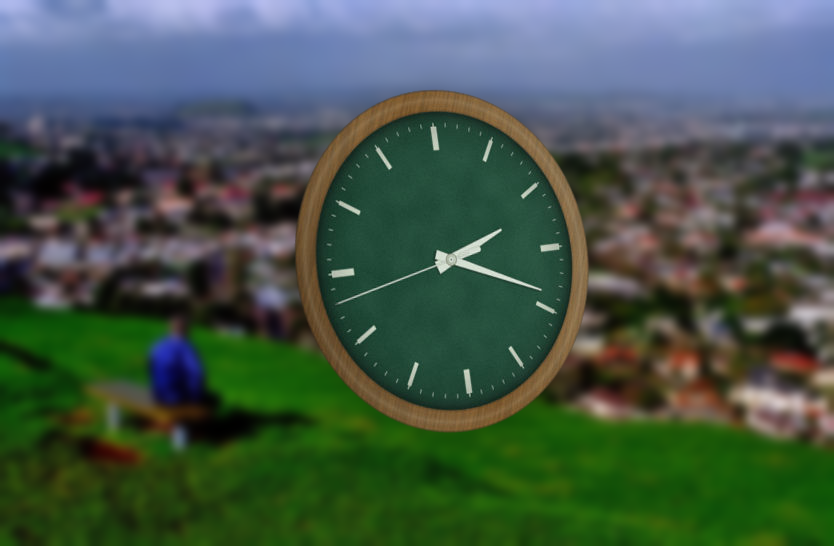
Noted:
2:18:43
